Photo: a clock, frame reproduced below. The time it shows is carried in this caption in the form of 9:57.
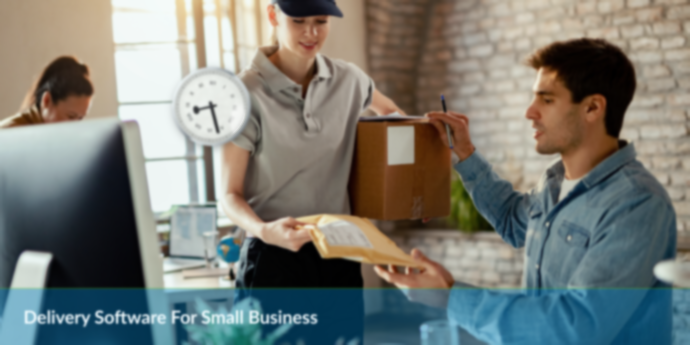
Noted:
8:27
